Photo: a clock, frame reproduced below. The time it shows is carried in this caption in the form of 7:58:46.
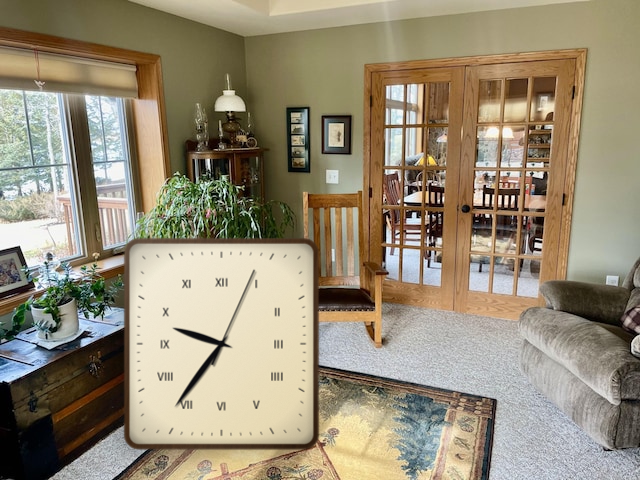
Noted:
9:36:04
